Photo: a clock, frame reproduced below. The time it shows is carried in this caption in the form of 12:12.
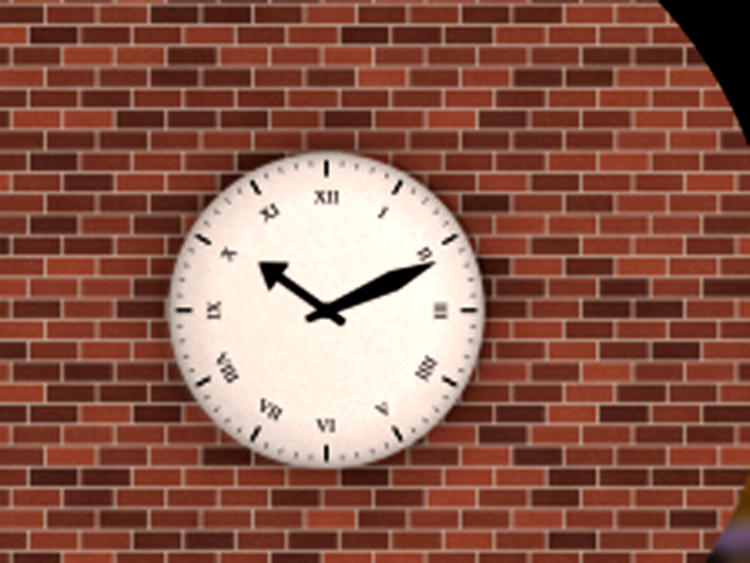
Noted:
10:11
